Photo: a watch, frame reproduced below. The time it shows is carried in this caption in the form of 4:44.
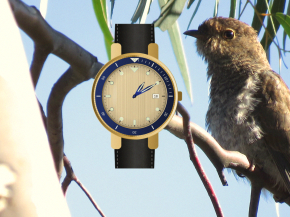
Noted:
1:10
